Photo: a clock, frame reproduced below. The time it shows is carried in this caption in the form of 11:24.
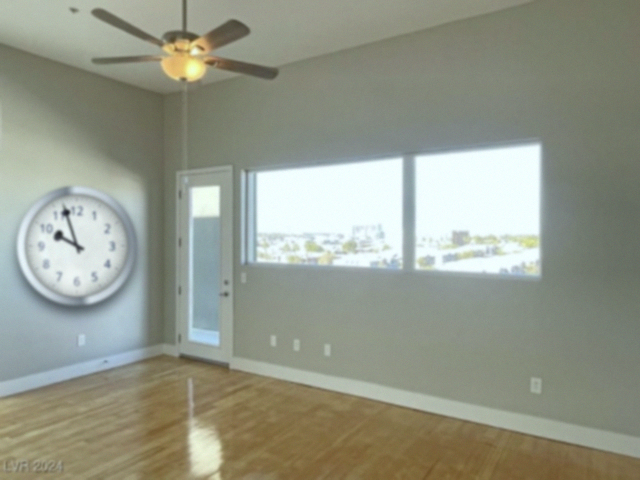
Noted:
9:57
